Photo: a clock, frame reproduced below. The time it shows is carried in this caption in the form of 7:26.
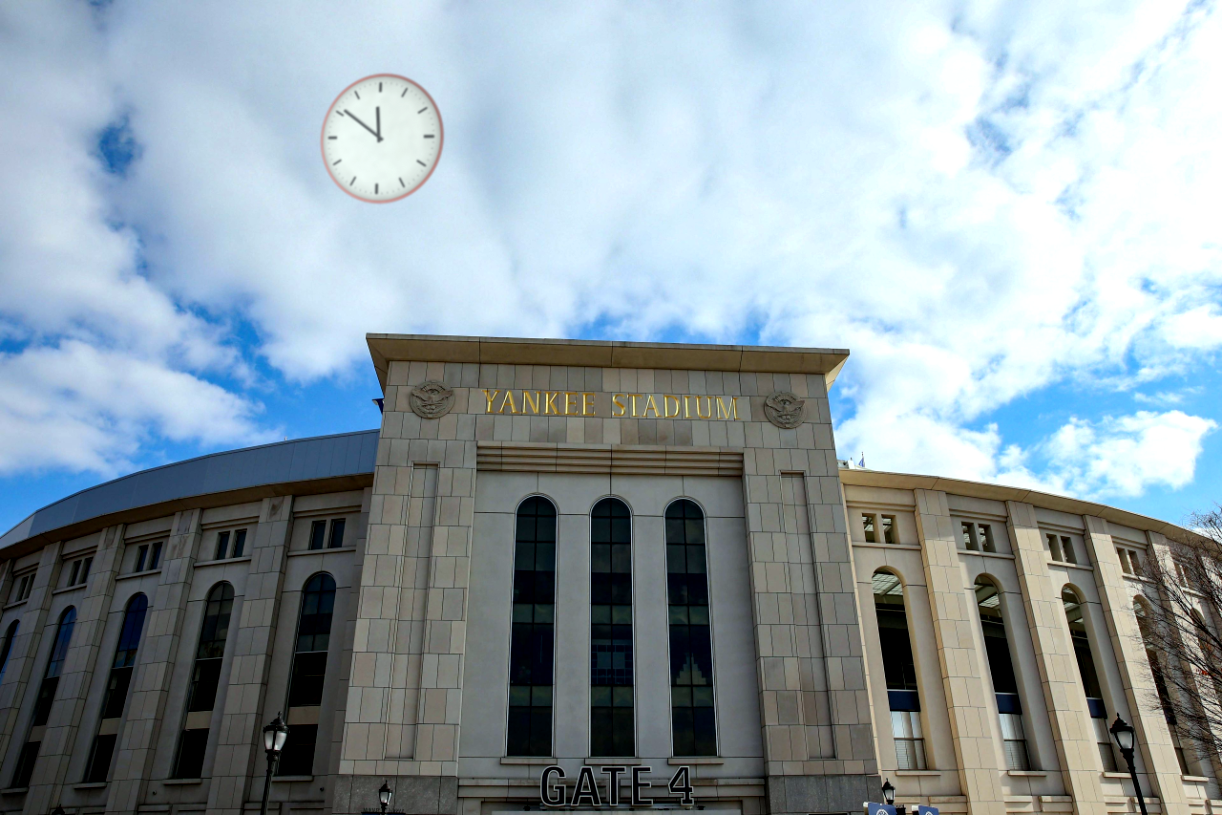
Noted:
11:51
